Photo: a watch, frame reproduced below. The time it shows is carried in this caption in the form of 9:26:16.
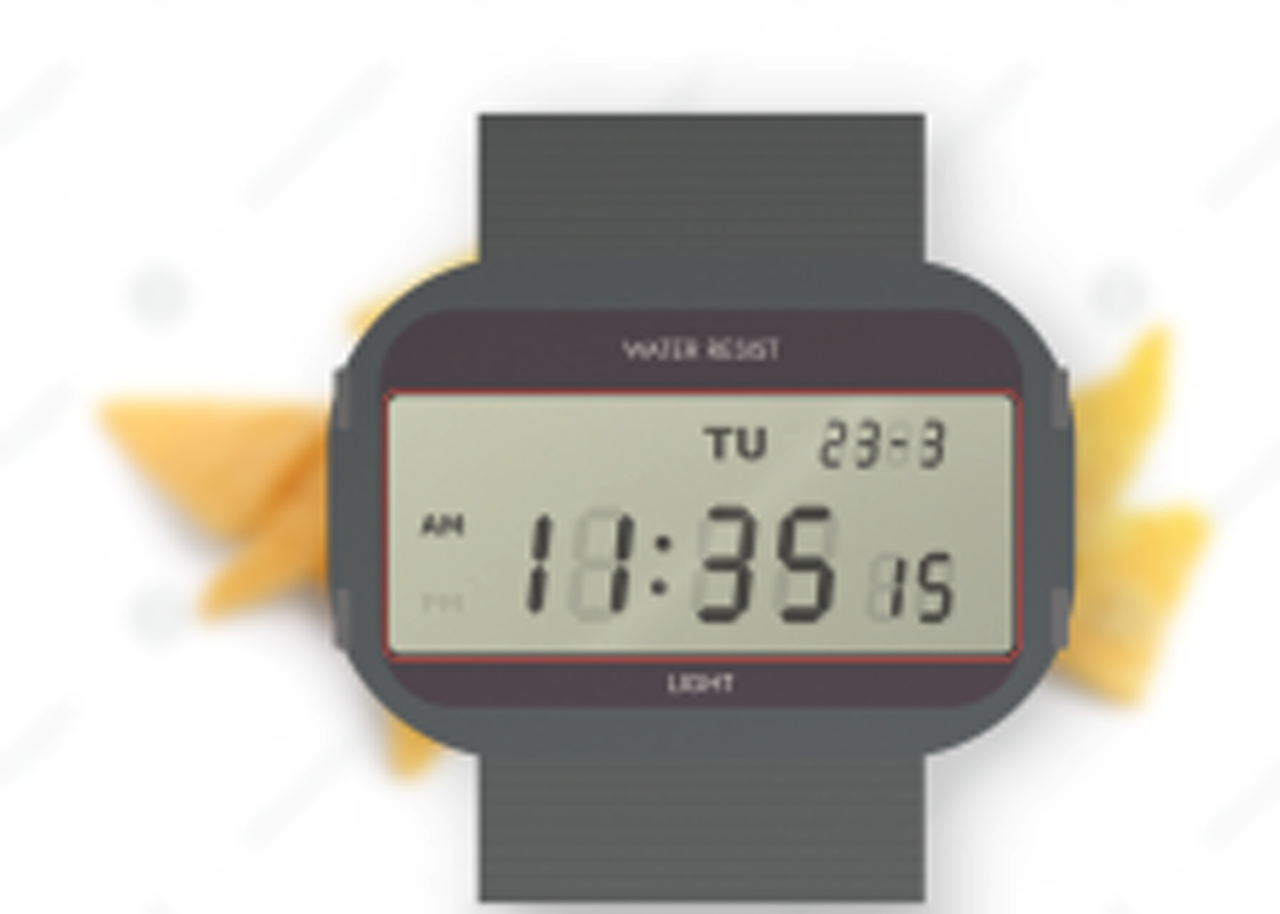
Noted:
11:35:15
